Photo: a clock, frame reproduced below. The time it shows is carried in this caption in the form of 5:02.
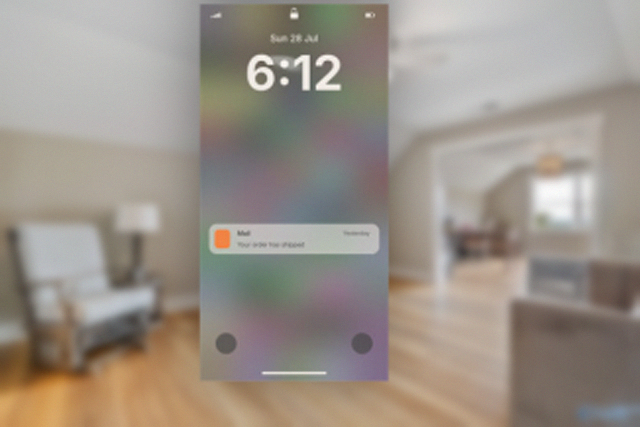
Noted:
6:12
